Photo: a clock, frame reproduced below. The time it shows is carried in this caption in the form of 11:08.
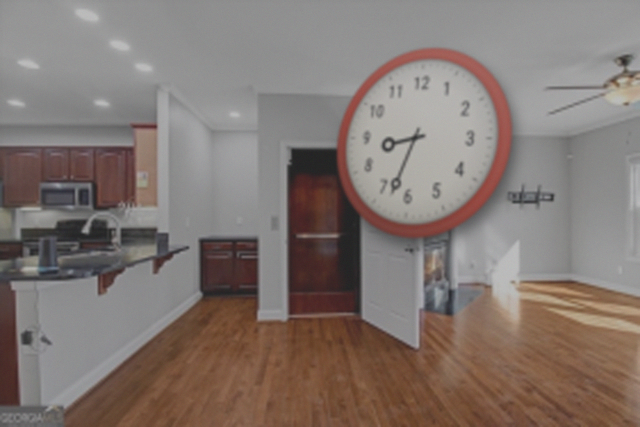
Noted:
8:33
